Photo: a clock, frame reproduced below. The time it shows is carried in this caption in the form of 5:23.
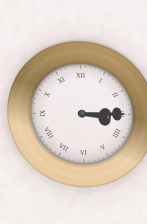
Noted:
3:15
